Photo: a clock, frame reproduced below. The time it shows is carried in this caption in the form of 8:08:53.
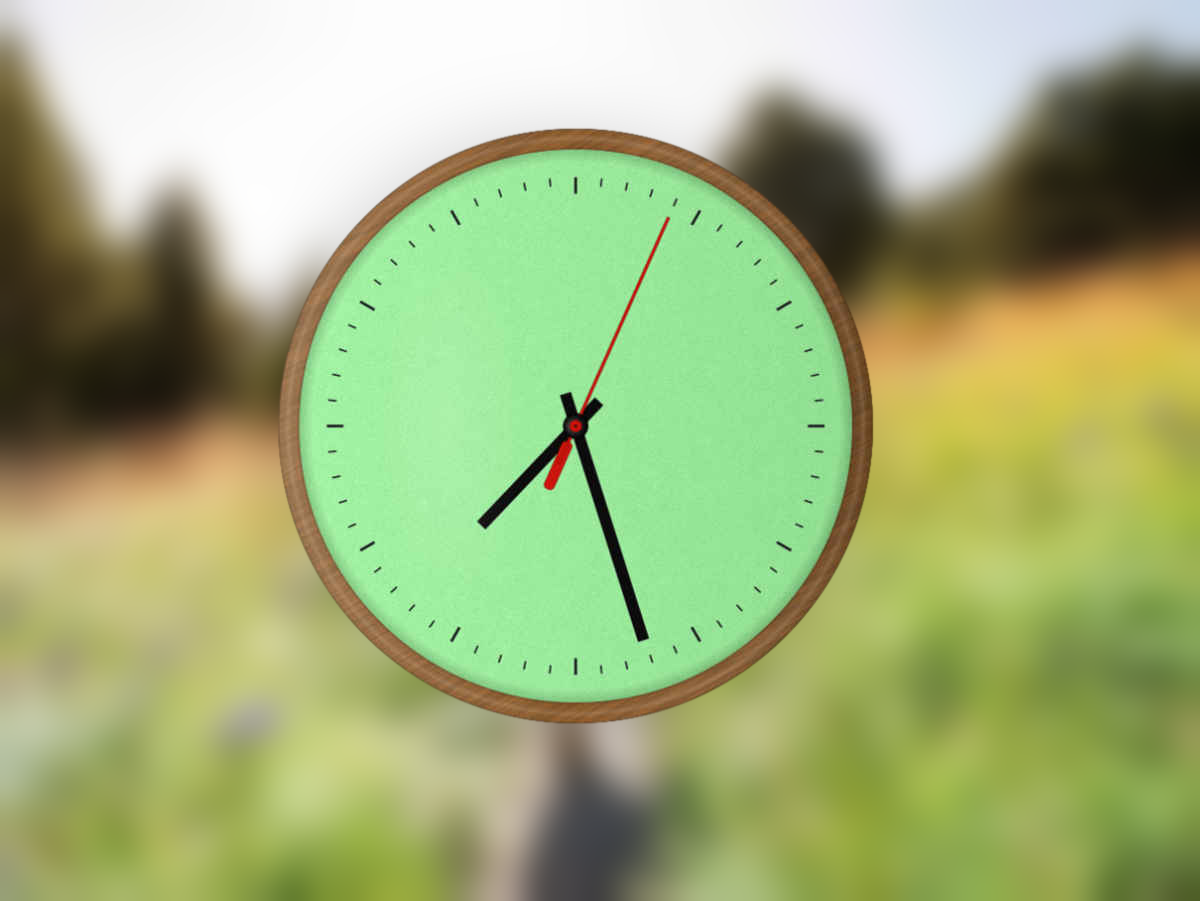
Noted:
7:27:04
